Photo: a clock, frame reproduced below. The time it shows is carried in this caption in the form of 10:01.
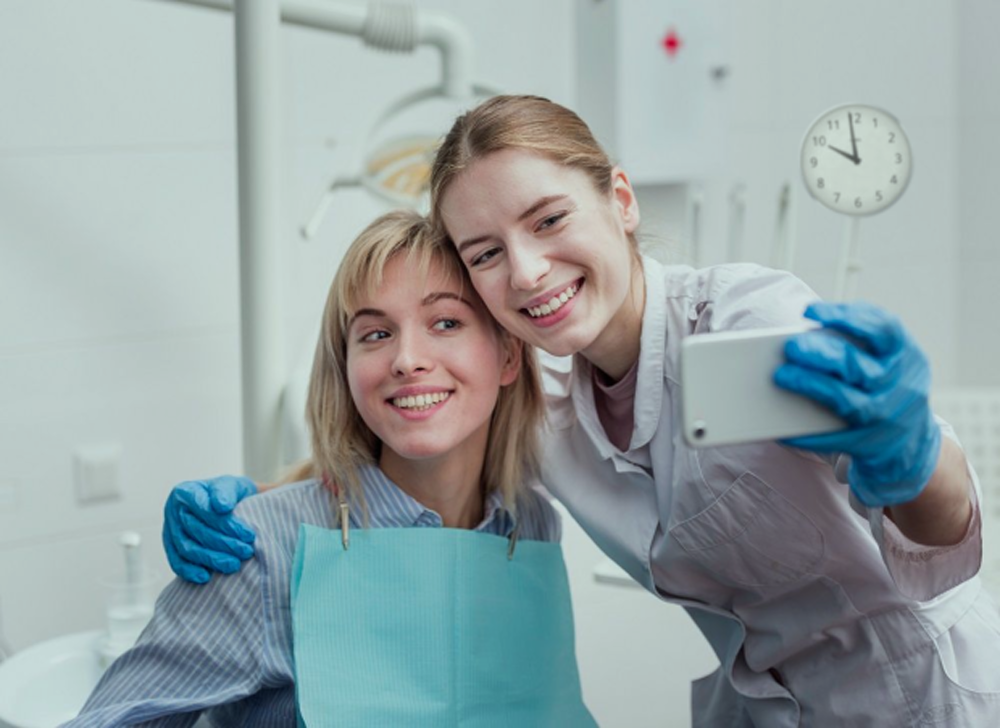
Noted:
9:59
